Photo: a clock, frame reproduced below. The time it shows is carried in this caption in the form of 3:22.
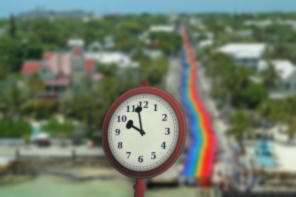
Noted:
9:58
